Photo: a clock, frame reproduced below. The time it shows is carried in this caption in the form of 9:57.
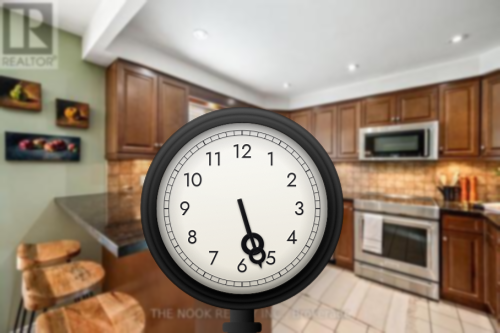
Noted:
5:27
